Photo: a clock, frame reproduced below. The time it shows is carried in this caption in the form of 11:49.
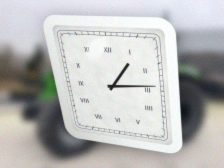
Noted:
1:14
